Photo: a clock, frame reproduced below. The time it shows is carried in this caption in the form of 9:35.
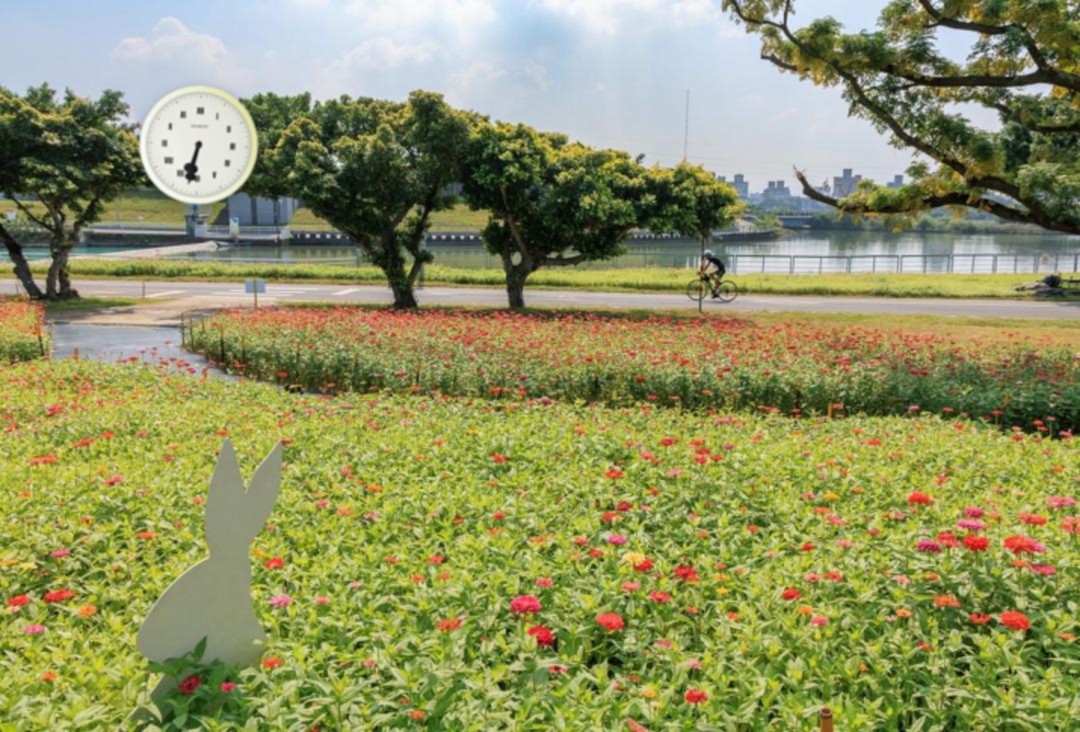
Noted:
6:32
